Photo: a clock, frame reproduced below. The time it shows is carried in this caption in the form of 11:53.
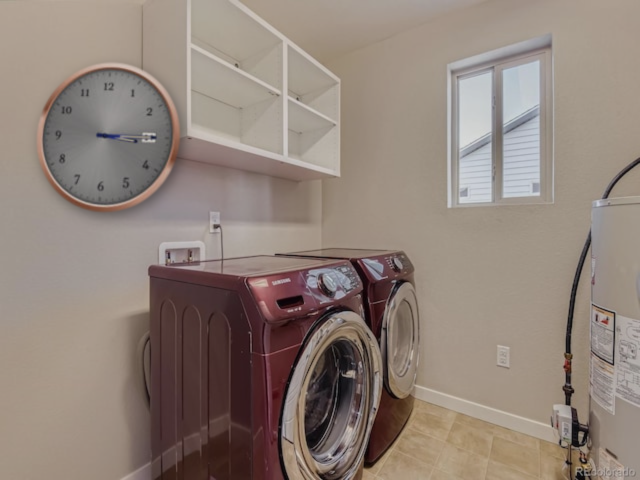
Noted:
3:15
